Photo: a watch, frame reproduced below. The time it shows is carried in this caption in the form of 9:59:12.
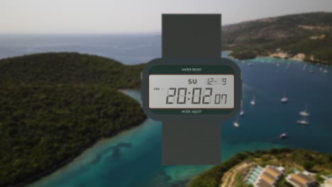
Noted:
20:02:07
